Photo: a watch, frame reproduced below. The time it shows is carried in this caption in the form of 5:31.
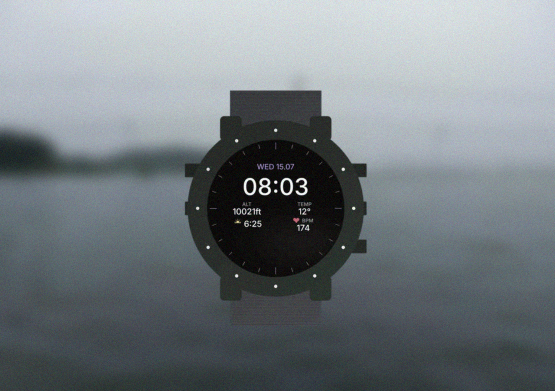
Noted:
8:03
